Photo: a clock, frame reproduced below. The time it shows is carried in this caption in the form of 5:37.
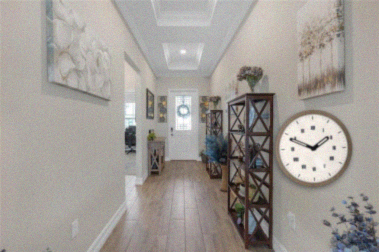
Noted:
1:49
